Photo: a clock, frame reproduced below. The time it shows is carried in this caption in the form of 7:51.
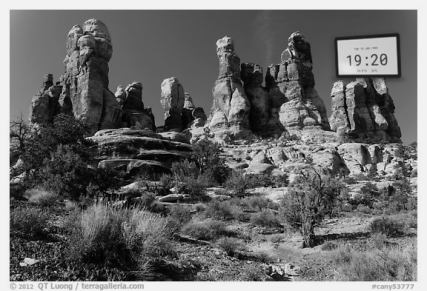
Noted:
19:20
